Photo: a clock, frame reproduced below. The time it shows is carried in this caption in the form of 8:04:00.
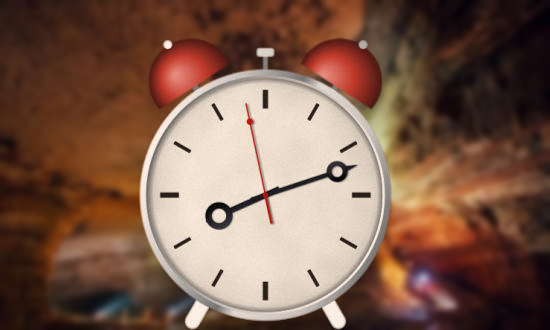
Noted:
8:11:58
